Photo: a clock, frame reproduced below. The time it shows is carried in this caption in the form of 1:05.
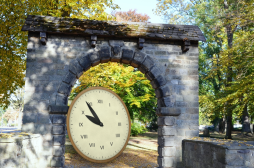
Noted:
9:54
